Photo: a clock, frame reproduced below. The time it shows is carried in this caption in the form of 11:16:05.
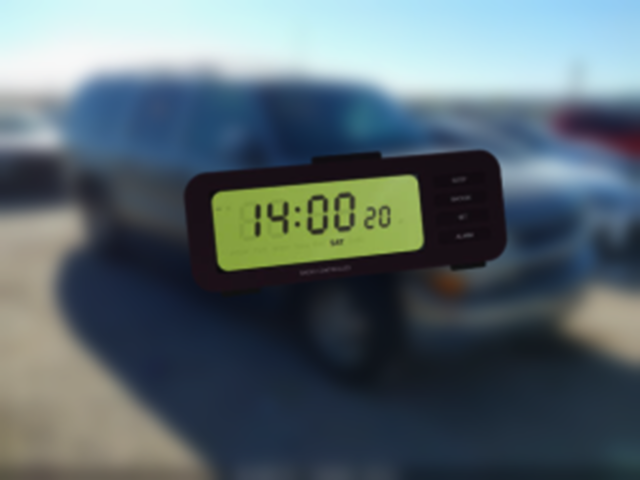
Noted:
14:00:20
